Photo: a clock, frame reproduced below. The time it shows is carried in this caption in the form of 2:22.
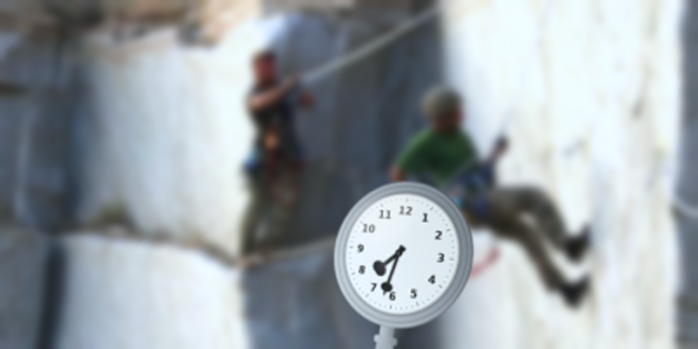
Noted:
7:32
